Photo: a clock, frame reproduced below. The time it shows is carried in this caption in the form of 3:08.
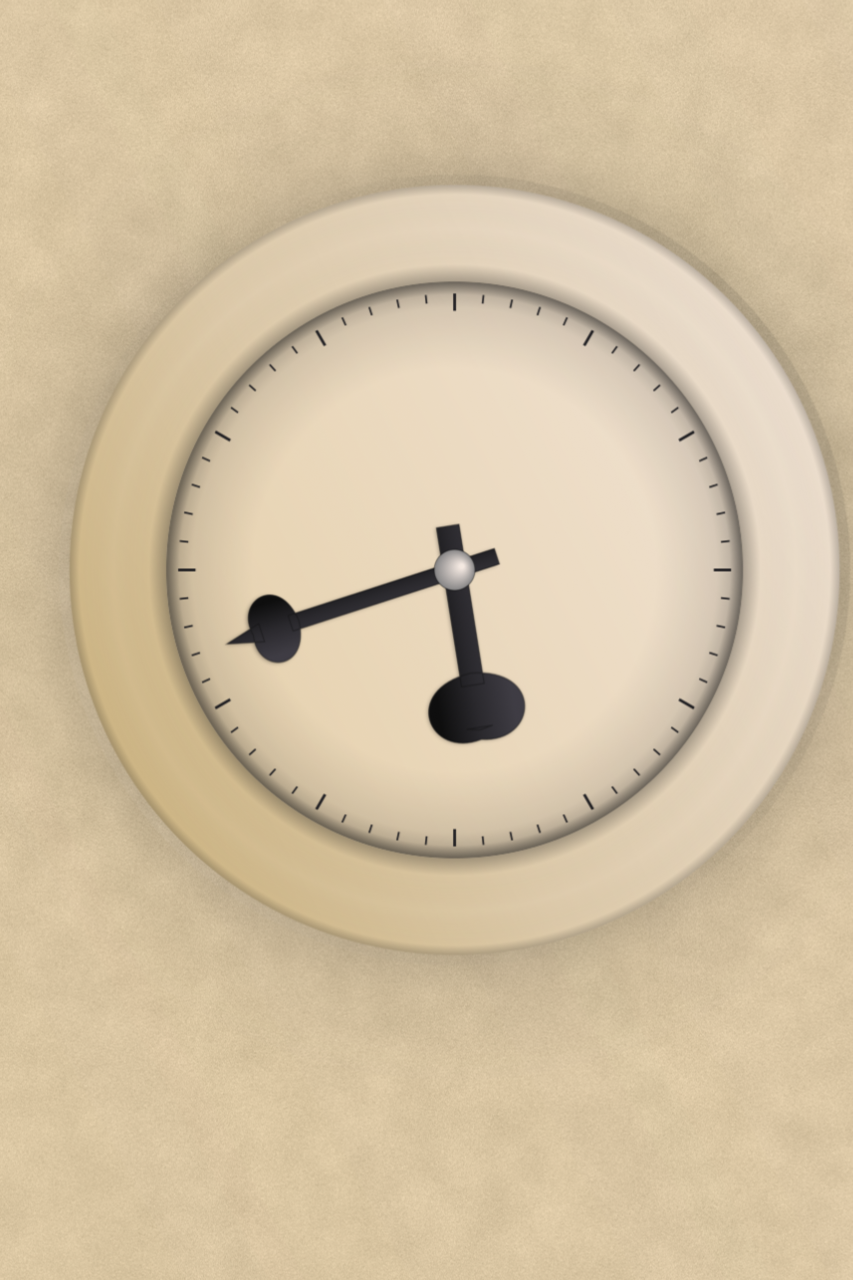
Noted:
5:42
